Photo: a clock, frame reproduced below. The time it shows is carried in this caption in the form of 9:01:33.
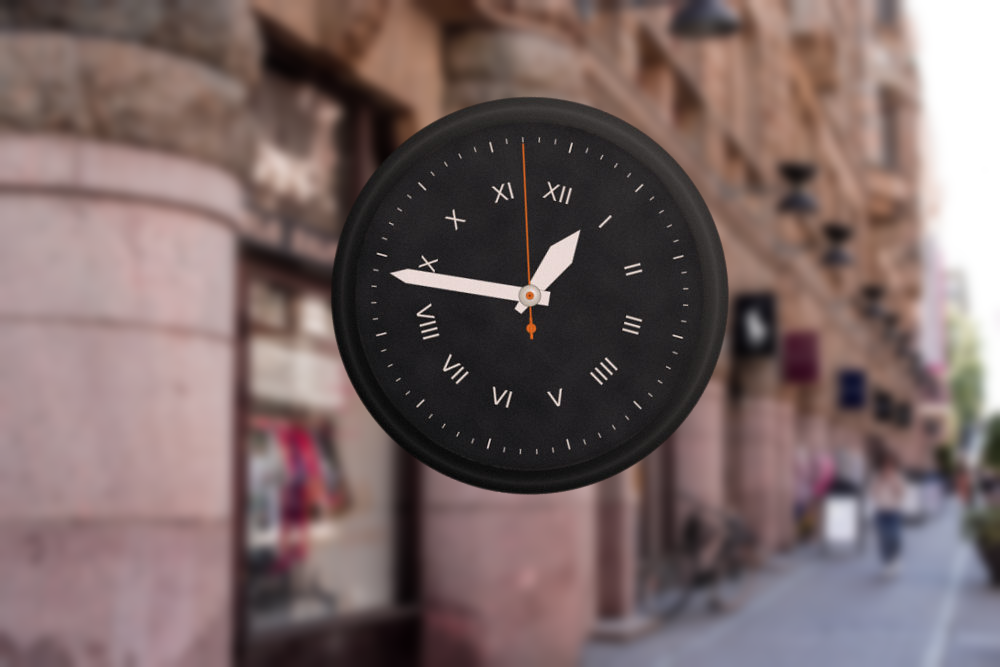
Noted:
12:43:57
